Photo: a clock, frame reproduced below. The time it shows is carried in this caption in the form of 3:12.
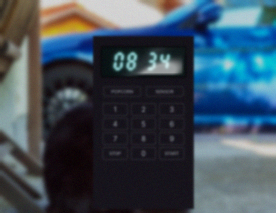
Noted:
8:34
